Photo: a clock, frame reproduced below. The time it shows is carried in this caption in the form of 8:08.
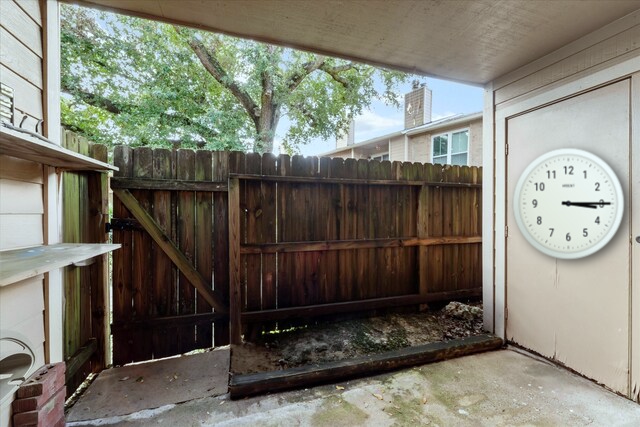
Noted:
3:15
